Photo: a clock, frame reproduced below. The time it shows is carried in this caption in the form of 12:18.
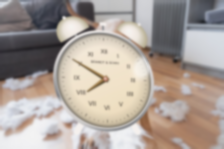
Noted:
7:50
